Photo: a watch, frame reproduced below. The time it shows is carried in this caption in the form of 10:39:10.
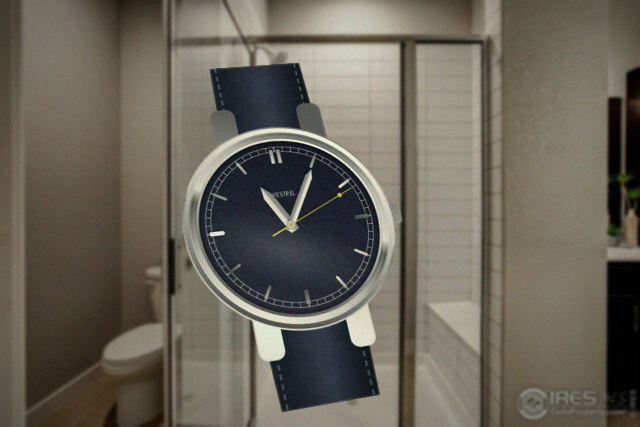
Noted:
11:05:11
